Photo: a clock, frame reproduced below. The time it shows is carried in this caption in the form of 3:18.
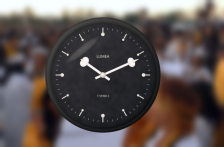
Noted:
10:11
